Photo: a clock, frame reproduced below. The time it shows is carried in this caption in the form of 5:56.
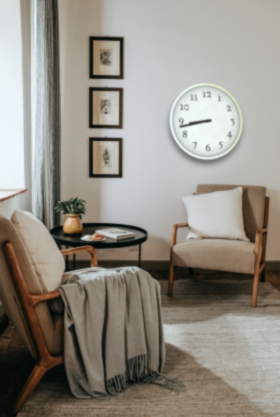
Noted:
8:43
